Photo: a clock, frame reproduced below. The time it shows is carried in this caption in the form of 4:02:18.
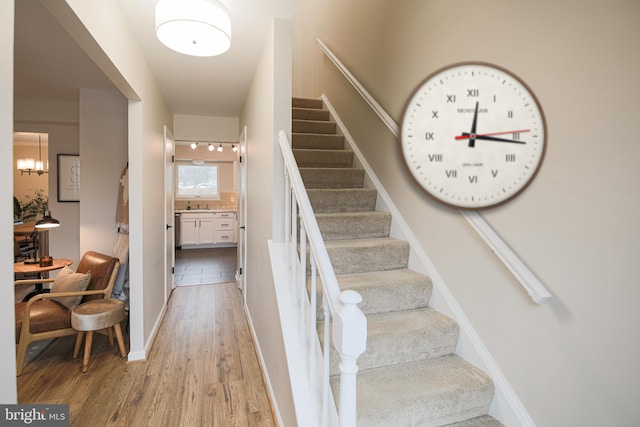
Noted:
12:16:14
